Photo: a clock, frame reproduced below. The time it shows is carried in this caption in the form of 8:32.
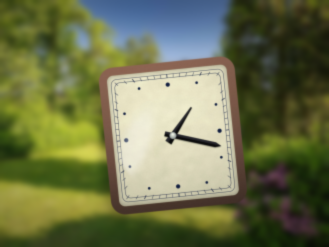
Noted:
1:18
